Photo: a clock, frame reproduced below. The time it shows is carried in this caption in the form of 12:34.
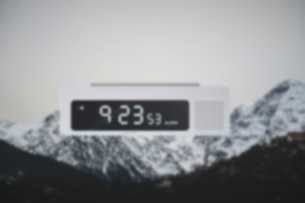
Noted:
9:23
